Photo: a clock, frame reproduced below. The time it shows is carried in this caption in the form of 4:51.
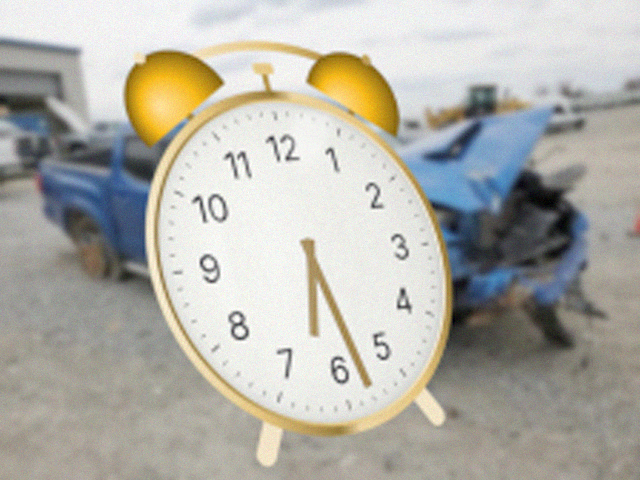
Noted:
6:28
